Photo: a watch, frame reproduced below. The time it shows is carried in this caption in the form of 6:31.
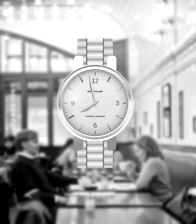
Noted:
7:58
